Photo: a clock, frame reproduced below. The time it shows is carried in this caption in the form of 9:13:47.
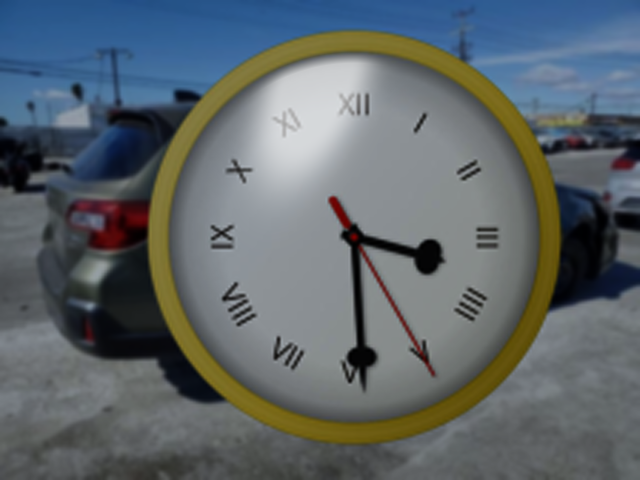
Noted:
3:29:25
